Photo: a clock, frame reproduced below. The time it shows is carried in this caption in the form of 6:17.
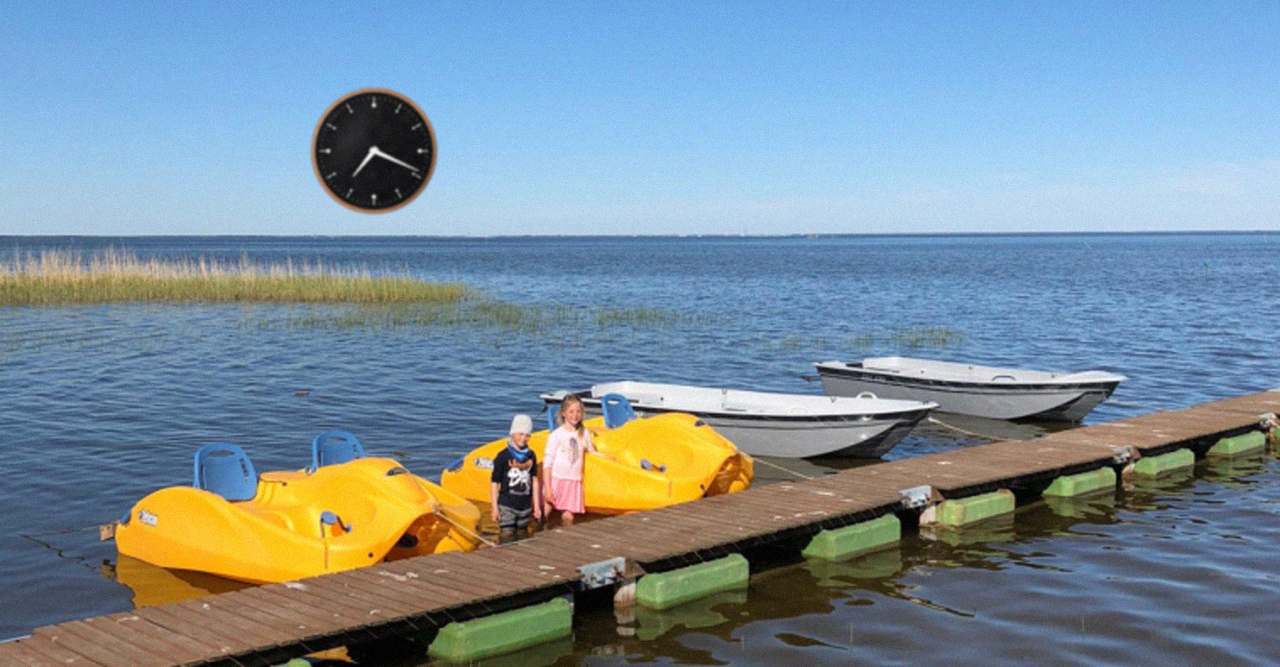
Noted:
7:19
